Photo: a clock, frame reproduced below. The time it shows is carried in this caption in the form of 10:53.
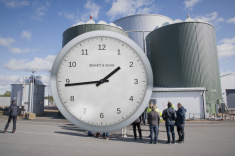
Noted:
1:44
